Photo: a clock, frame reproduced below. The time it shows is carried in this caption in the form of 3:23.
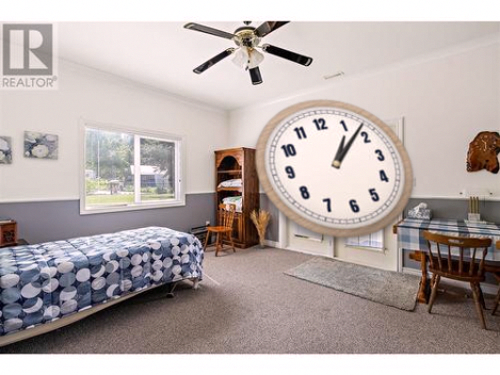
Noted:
1:08
